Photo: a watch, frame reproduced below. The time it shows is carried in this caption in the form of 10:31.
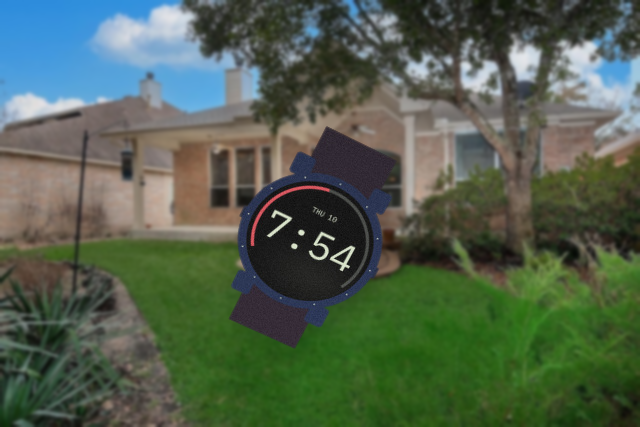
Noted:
7:54
